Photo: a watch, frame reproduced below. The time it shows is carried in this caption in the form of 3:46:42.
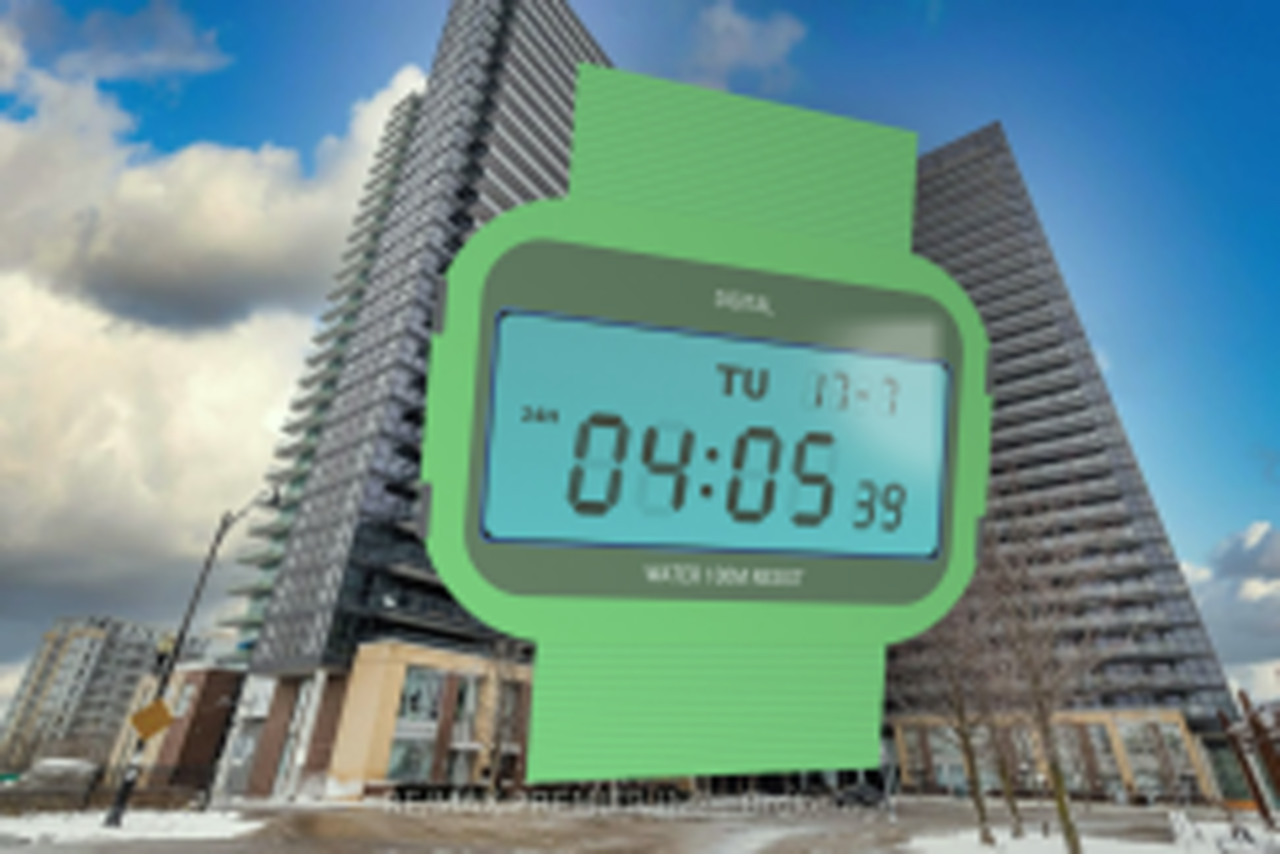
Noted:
4:05:39
